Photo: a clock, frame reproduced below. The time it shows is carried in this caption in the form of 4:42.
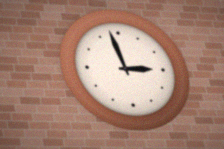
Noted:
2:58
